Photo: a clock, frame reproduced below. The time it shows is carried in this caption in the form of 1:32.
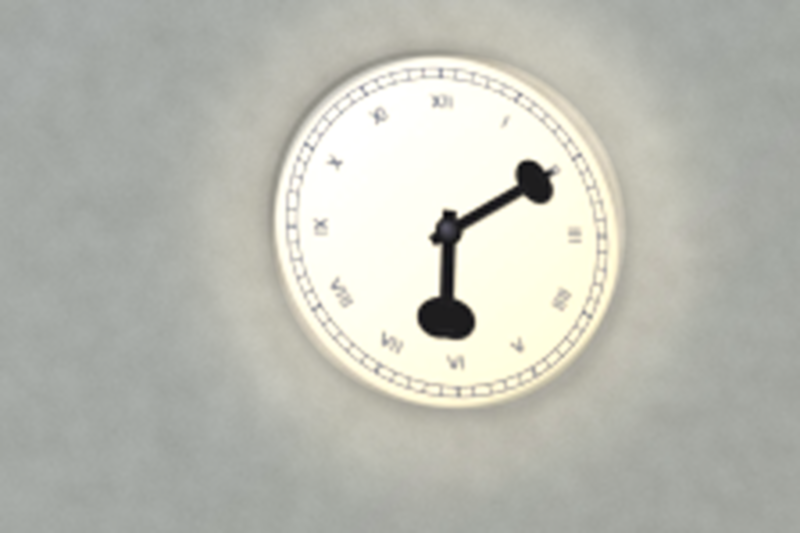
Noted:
6:10
